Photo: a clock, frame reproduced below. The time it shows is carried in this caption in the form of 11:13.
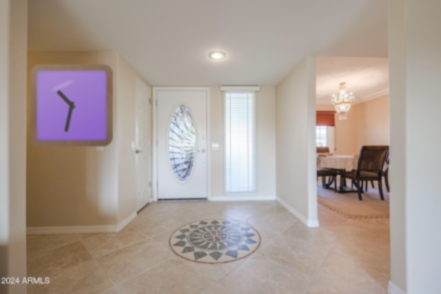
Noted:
10:32
